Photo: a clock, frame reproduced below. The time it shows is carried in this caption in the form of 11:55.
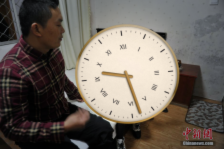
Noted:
9:28
